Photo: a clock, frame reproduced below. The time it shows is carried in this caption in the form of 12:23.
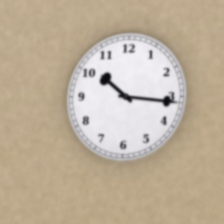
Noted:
10:16
